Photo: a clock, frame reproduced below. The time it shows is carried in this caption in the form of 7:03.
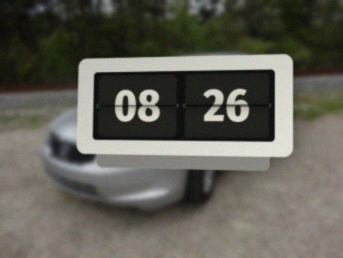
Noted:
8:26
